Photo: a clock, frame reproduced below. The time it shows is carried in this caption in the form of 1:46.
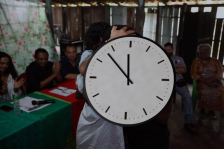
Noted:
11:53
